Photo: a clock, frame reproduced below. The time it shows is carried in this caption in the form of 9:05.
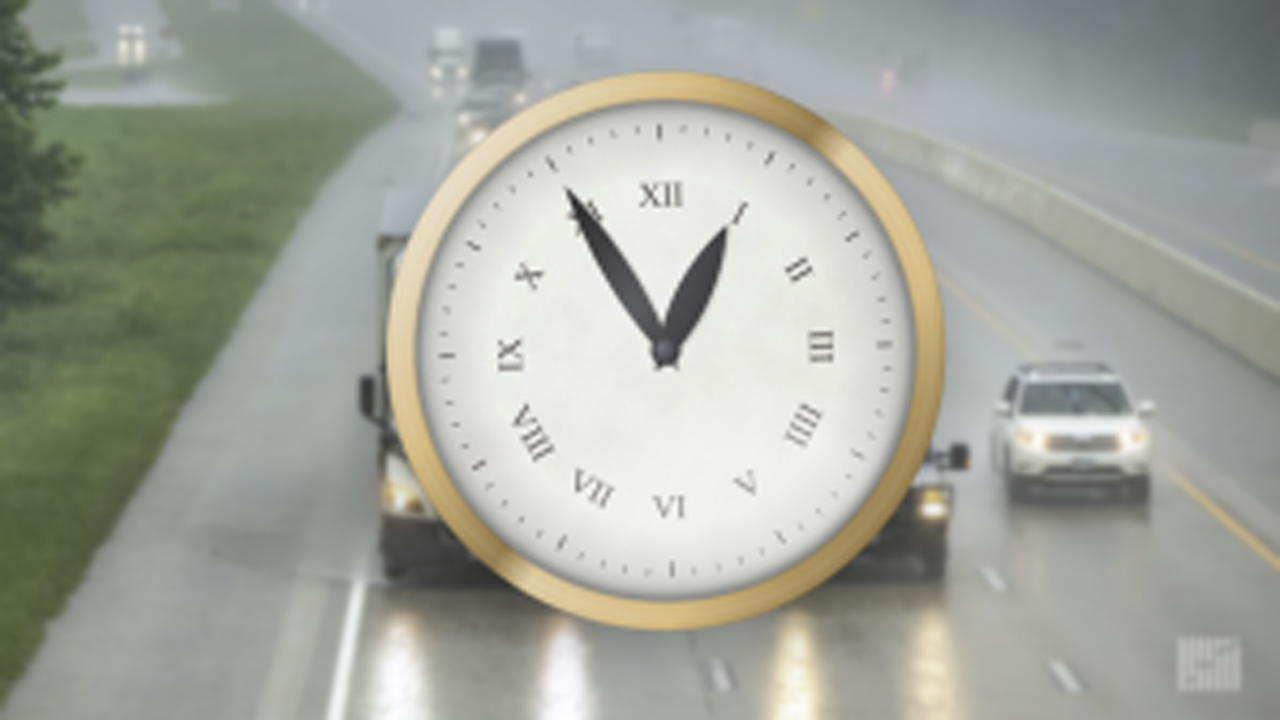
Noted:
12:55
